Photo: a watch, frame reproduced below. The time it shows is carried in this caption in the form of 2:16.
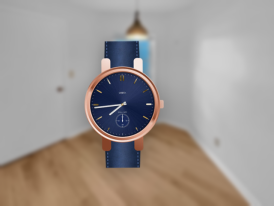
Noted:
7:44
